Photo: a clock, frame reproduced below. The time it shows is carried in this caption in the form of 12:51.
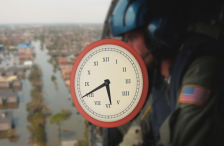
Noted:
5:41
